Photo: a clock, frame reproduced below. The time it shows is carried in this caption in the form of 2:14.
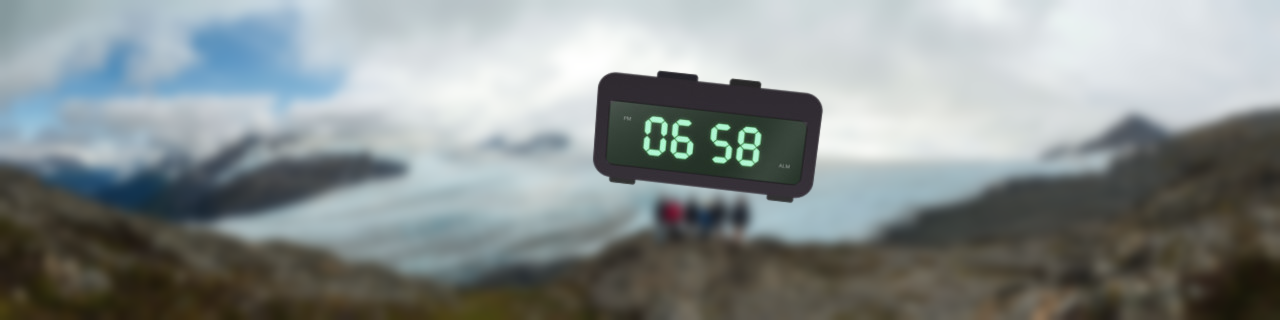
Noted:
6:58
